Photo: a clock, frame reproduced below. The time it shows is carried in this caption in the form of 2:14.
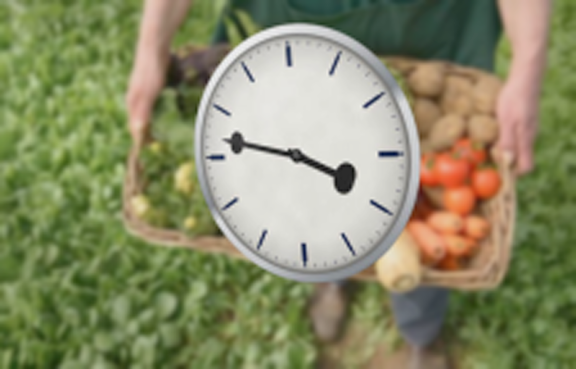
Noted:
3:47
